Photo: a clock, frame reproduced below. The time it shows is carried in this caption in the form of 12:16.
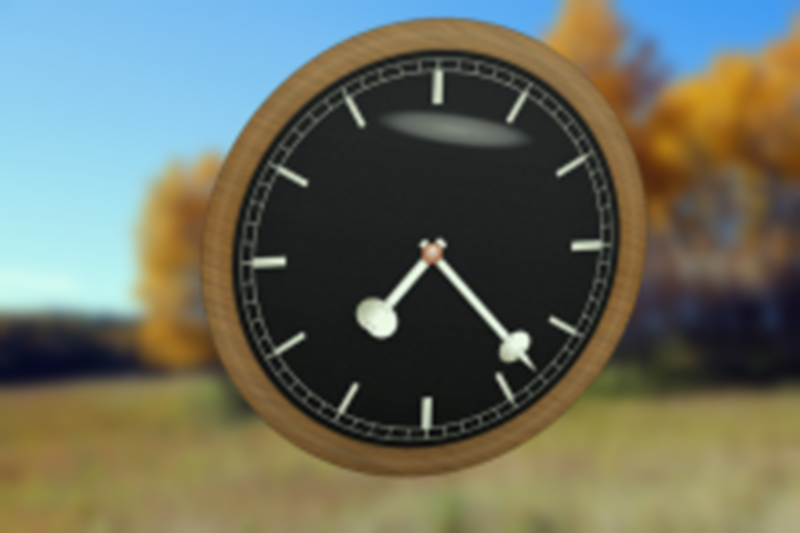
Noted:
7:23
